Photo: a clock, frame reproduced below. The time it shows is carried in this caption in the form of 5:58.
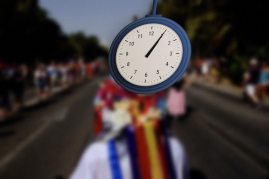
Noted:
1:05
